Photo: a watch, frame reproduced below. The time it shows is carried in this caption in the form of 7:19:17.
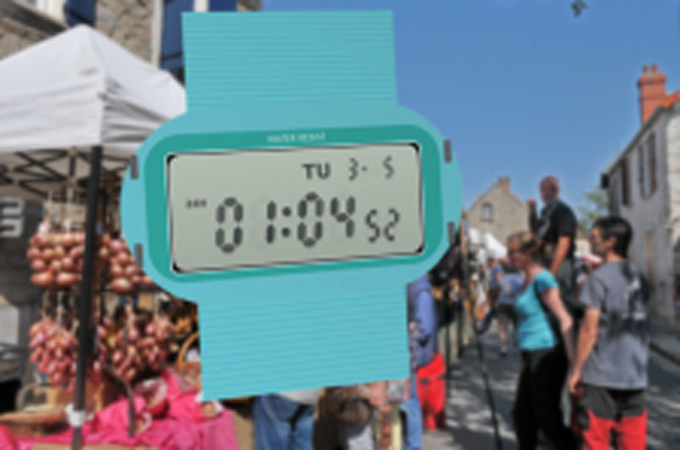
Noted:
1:04:52
